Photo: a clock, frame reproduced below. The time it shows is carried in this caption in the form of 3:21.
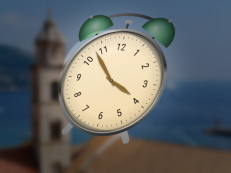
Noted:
3:53
